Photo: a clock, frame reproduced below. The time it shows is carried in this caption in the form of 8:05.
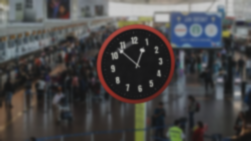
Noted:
12:53
